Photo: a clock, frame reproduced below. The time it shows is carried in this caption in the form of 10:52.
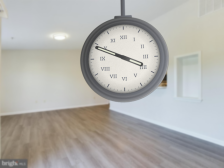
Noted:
3:49
